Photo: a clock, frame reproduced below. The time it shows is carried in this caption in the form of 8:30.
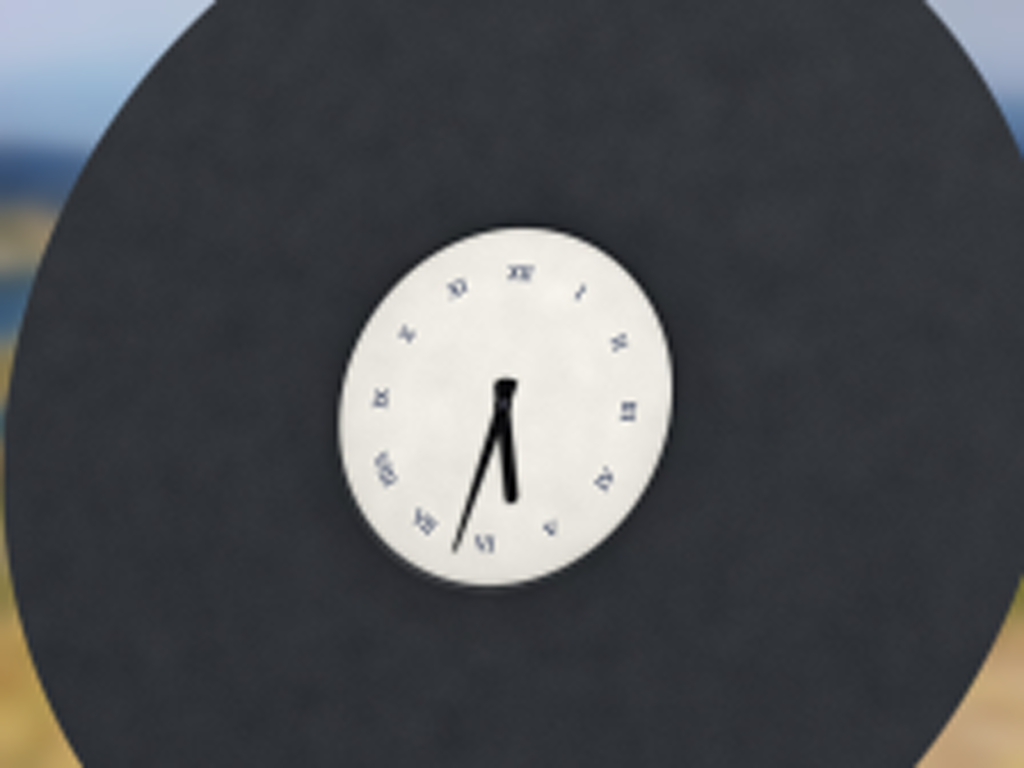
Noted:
5:32
